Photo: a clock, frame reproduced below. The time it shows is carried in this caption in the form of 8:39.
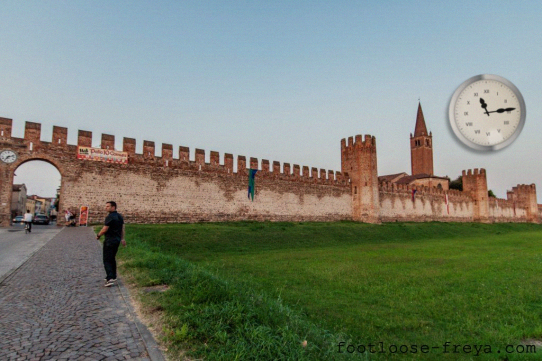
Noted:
11:14
